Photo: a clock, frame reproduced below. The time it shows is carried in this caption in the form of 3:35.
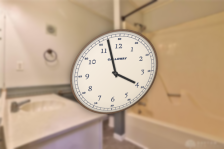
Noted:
3:57
